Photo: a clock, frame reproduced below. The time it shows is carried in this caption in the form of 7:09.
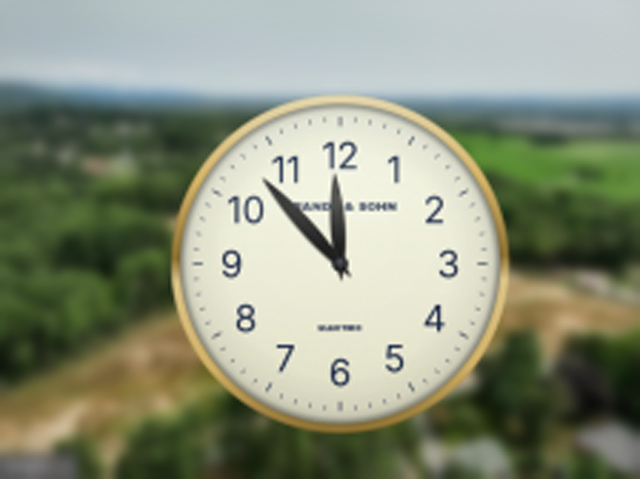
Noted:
11:53
